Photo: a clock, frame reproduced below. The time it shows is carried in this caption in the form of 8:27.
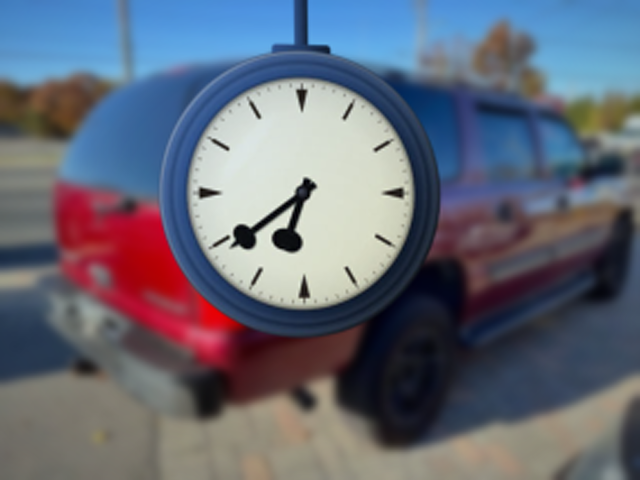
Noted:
6:39
